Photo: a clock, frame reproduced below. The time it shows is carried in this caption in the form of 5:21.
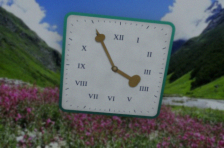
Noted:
3:55
